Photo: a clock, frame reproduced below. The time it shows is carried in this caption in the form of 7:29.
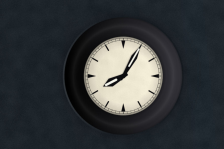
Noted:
8:05
